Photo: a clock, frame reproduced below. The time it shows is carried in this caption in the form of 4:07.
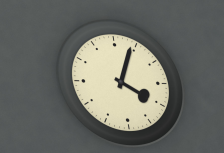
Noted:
4:04
